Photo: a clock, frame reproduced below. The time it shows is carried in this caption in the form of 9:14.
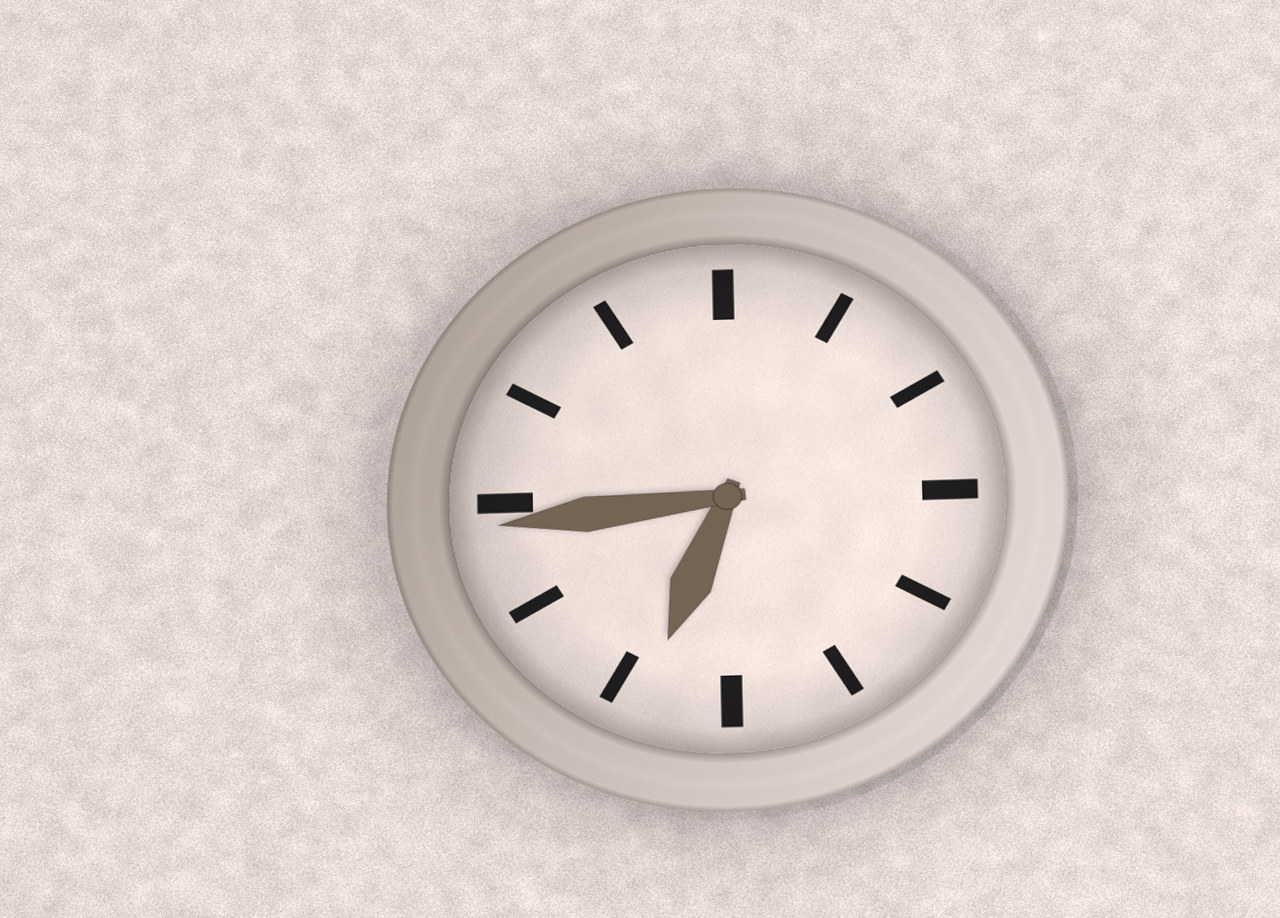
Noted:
6:44
